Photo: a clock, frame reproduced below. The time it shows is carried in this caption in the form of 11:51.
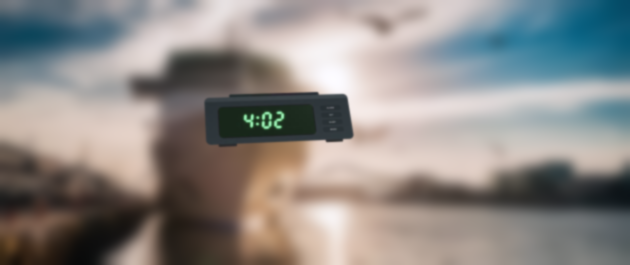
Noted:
4:02
